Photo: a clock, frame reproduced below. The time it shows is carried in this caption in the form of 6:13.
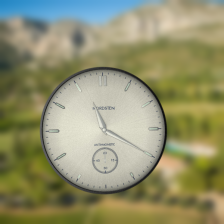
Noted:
11:20
